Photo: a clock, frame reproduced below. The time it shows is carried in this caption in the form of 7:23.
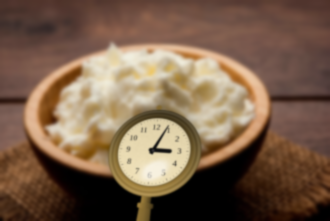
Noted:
3:04
